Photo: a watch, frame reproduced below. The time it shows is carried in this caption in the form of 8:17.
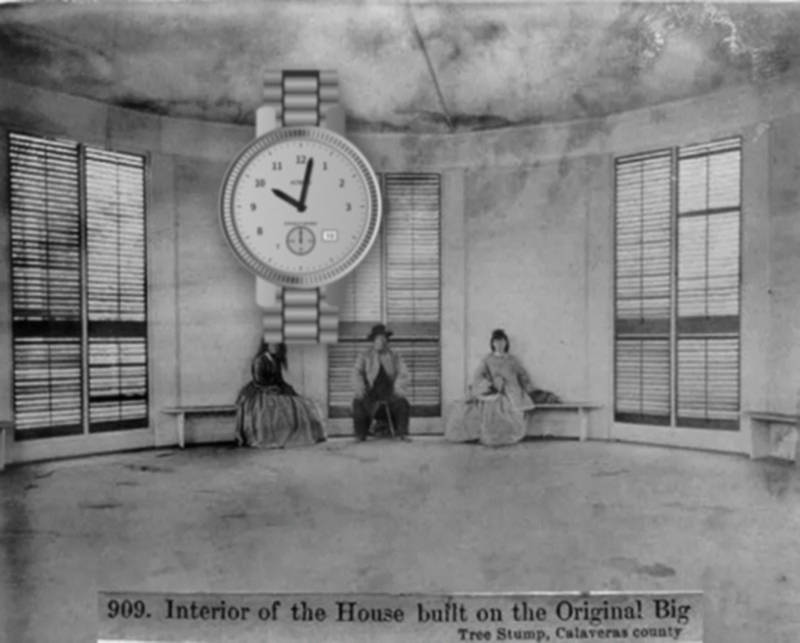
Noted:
10:02
